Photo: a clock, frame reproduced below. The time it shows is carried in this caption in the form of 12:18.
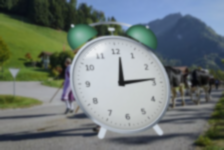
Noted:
12:14
